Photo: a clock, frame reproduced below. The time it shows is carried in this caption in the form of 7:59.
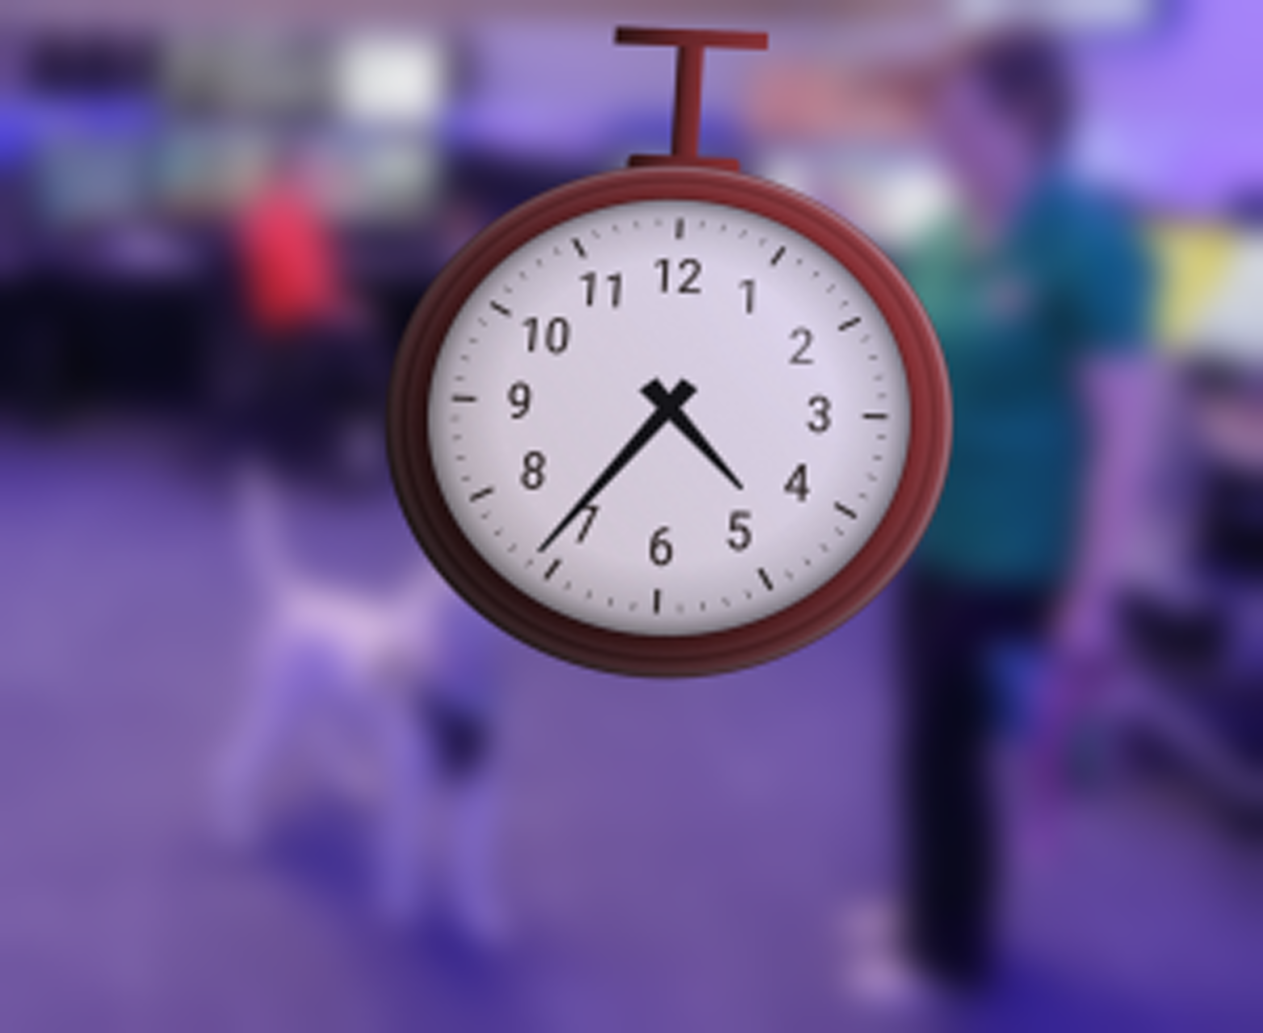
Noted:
4:36
